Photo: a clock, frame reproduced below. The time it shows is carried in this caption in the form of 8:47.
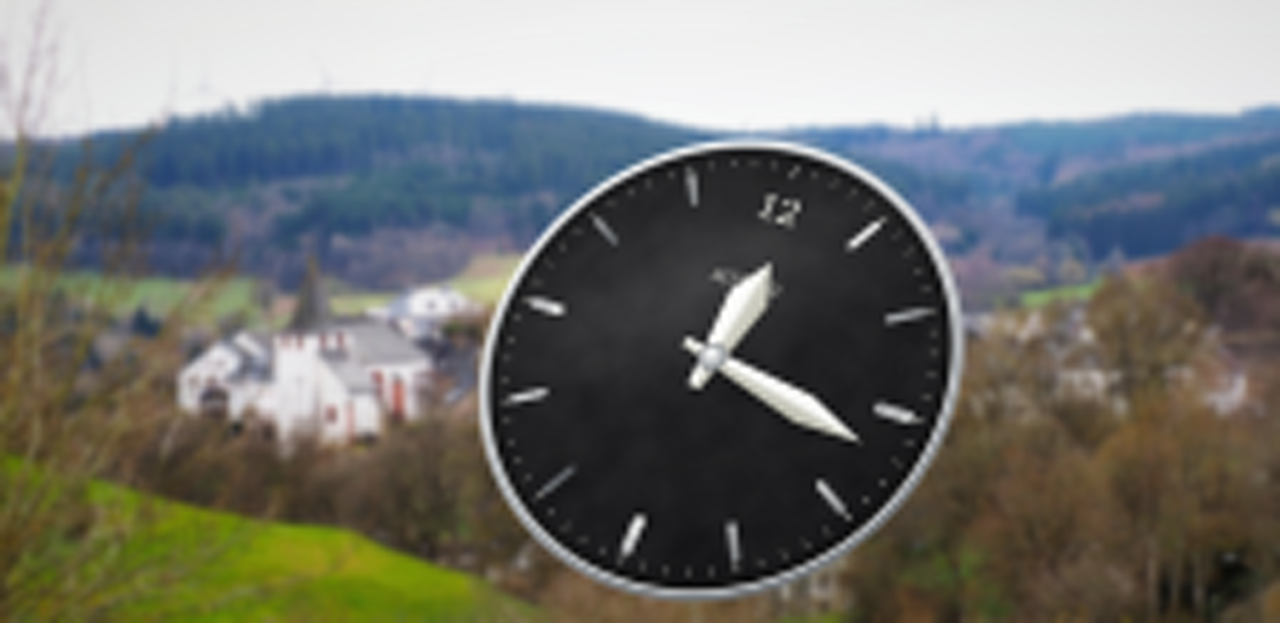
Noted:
12:17
